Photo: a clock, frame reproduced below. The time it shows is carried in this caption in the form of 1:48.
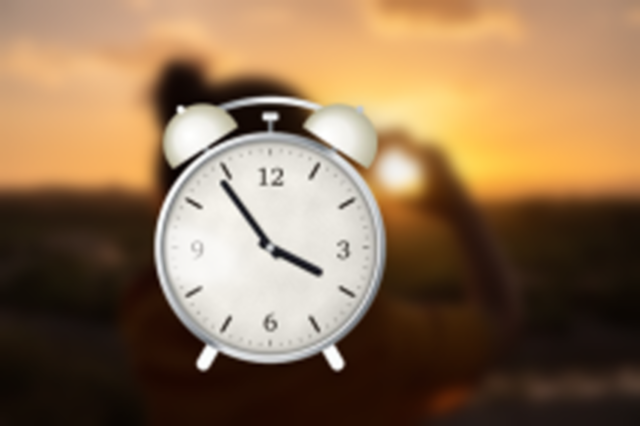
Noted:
3:54
